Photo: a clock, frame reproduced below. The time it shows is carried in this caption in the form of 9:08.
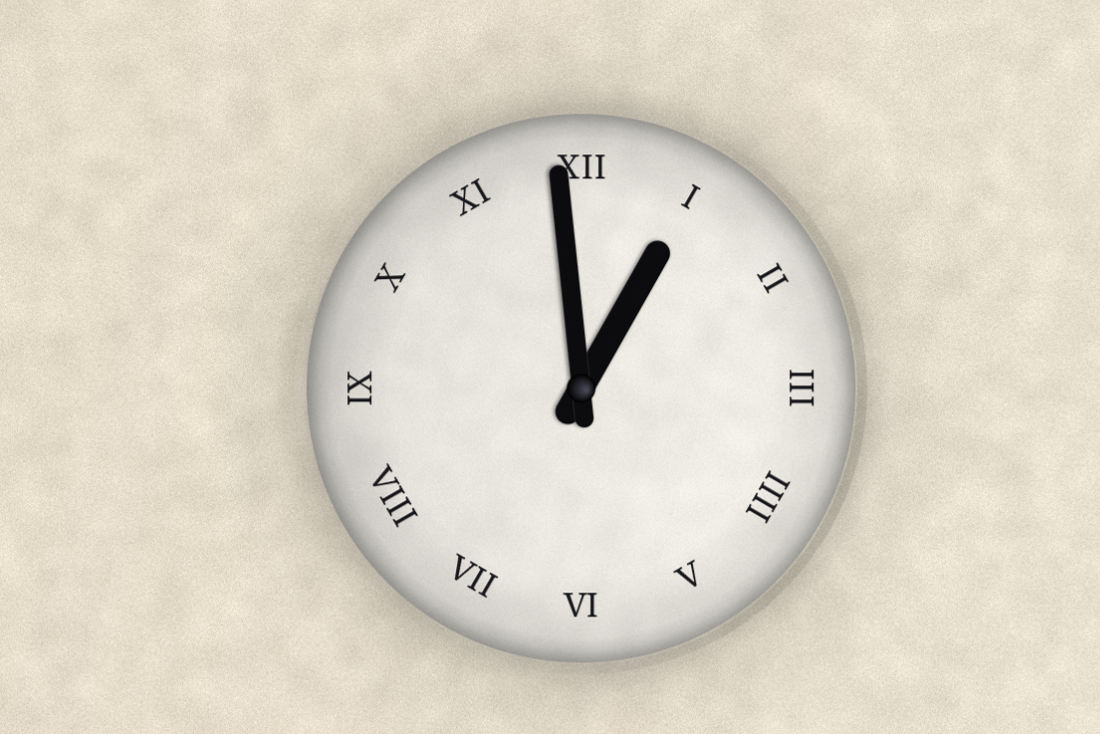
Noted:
12:59
